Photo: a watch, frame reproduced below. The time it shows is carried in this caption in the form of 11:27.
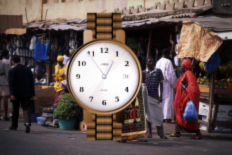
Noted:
12:54
